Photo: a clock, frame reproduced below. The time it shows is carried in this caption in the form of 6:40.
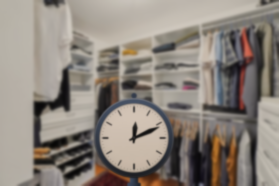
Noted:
12:11
